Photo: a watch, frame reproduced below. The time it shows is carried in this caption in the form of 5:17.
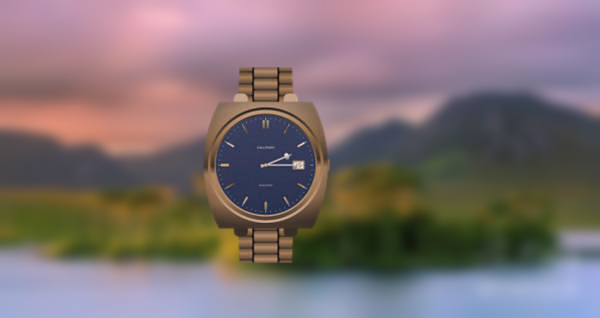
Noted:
2:15
